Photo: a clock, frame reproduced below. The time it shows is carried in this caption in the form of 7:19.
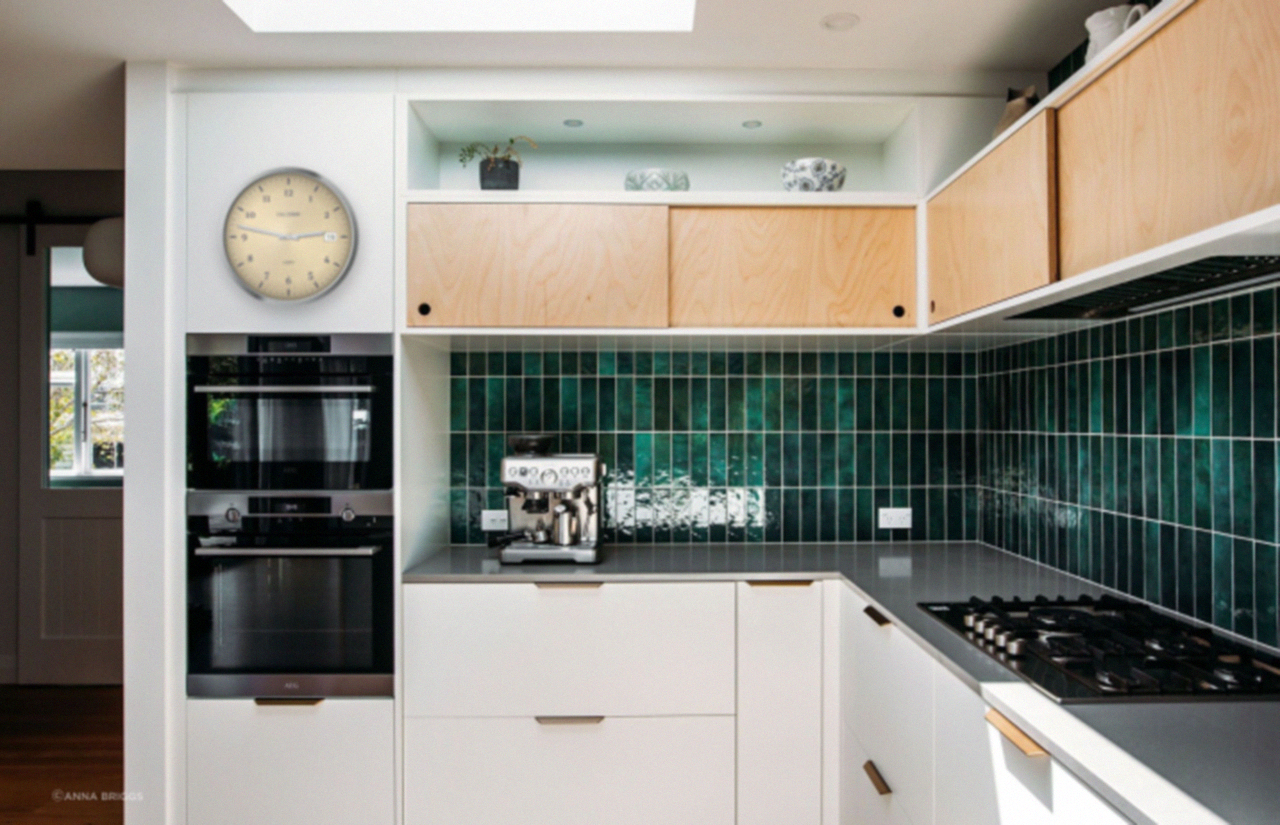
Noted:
2:47
